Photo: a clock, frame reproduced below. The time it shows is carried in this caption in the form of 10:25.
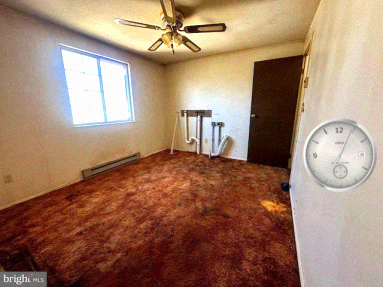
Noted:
7:04
